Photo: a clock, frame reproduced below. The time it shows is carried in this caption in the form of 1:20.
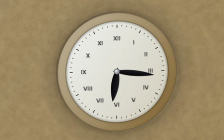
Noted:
6:16
